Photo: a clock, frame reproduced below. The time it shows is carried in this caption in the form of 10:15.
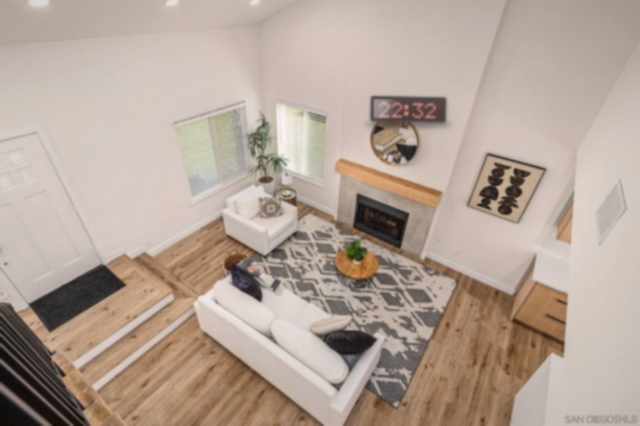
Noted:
22:32
